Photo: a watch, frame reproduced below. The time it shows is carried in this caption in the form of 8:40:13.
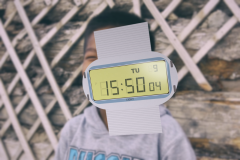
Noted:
15:50:04
